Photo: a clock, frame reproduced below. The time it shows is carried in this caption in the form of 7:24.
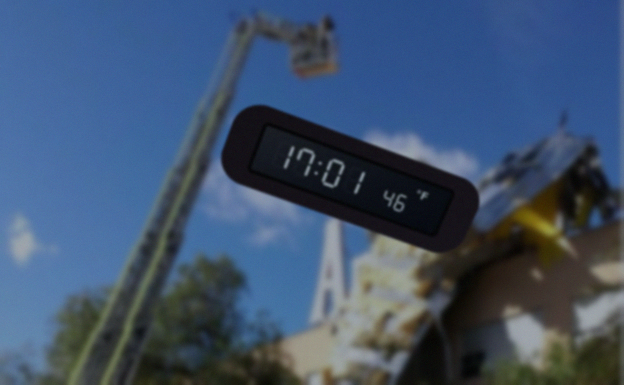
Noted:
17:01
